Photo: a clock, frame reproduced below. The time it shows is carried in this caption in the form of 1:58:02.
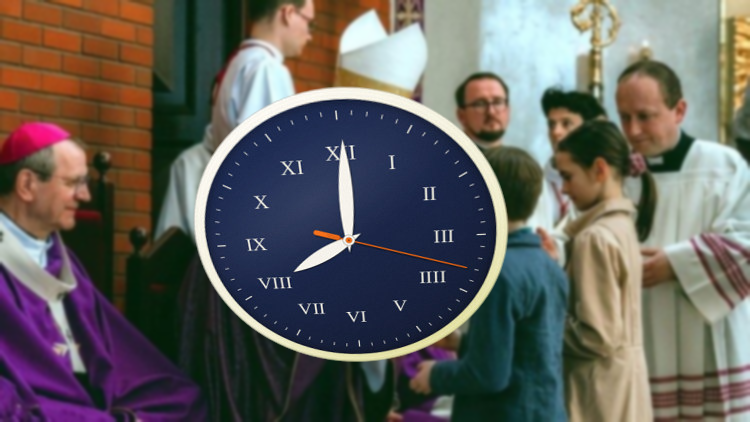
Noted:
8:00:18
